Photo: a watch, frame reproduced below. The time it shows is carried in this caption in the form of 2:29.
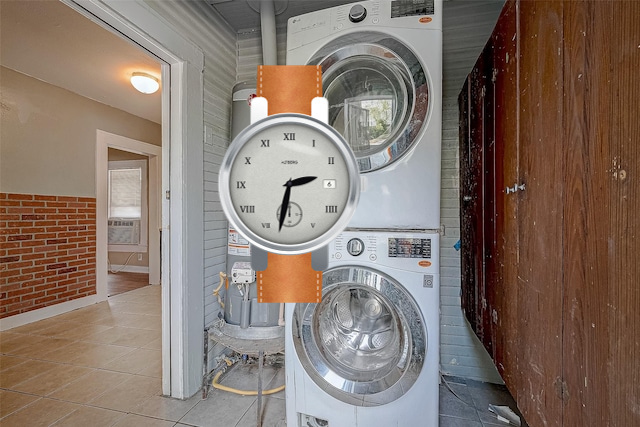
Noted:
2:32
